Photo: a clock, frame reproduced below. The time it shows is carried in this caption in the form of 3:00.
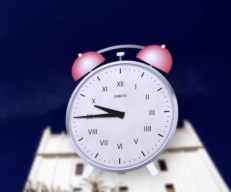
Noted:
9:45
